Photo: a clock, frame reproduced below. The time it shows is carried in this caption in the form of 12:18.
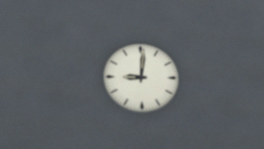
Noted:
9:01
